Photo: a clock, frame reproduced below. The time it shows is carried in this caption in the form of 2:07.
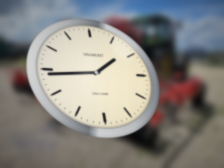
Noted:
1:44
